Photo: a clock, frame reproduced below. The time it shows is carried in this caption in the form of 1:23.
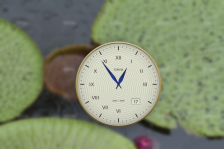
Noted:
12:54
